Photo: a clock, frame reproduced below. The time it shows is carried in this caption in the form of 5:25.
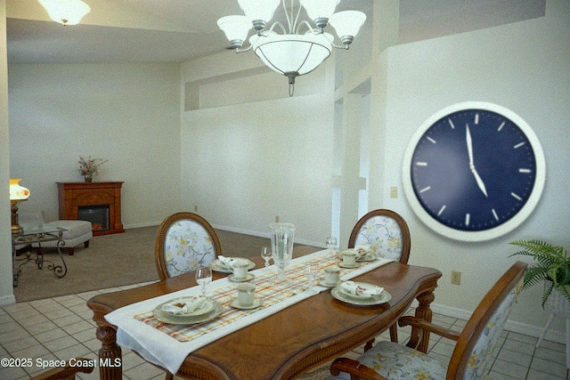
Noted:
4:58
